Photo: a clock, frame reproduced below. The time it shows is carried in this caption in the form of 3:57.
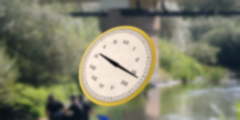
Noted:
9:16
